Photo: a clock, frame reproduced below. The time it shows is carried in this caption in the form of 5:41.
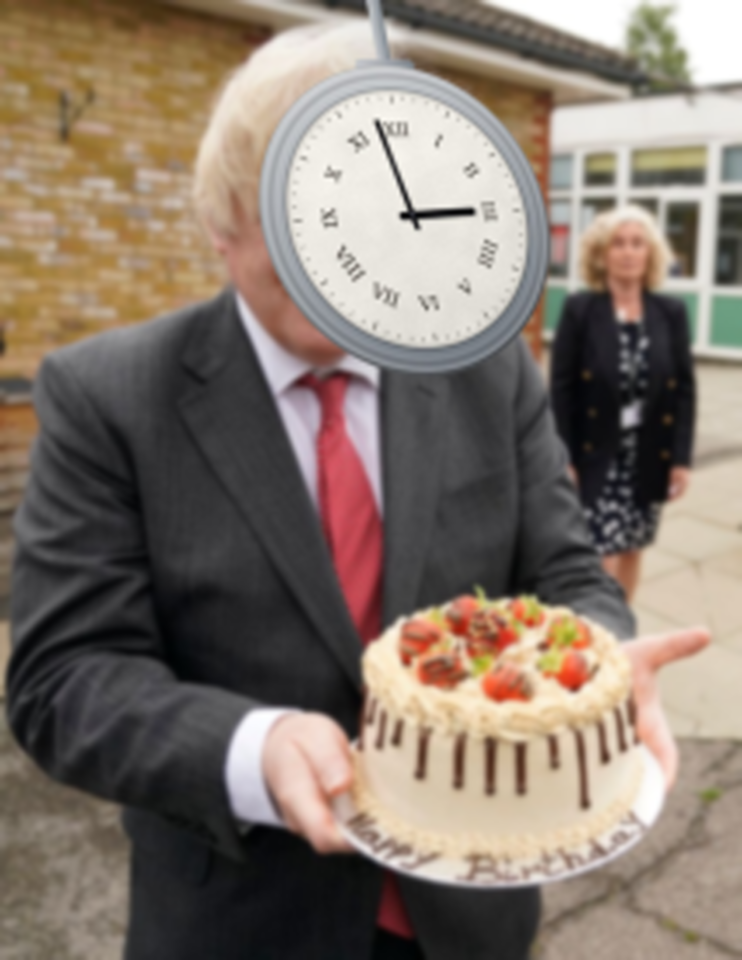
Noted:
2:58
